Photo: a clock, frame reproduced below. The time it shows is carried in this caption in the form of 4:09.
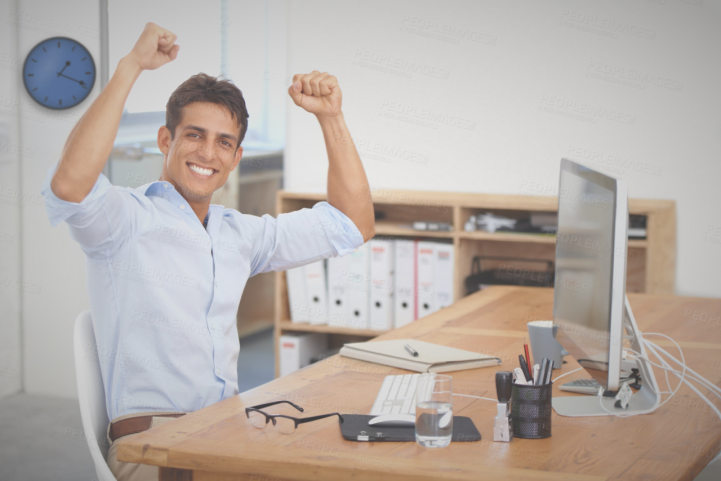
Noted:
1:19
